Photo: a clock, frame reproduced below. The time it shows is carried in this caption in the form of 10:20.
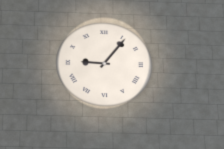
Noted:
9:06
